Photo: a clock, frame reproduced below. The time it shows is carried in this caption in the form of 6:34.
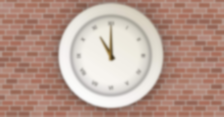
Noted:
11:00
